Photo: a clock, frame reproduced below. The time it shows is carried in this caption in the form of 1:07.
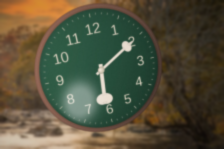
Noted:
6:10
